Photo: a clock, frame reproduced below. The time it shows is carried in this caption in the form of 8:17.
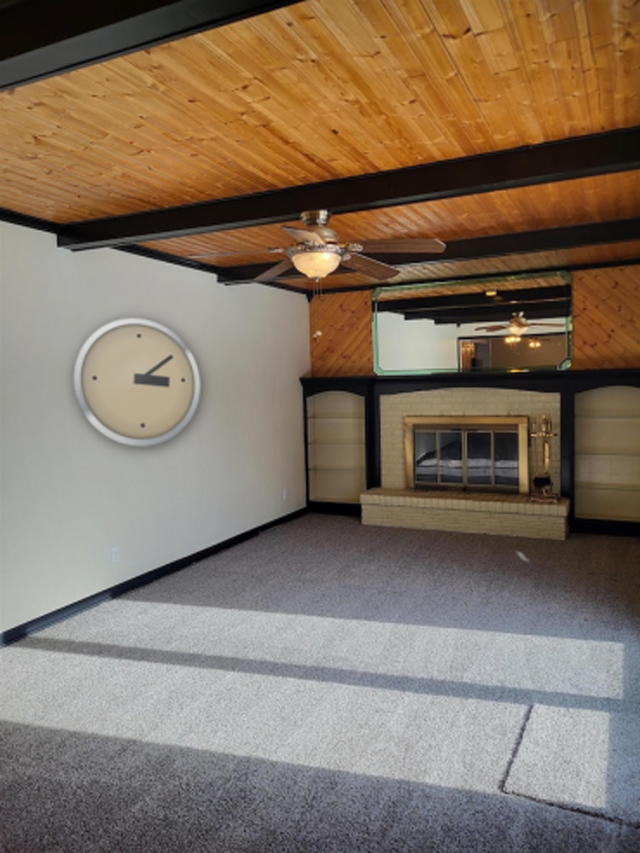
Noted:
3:09
